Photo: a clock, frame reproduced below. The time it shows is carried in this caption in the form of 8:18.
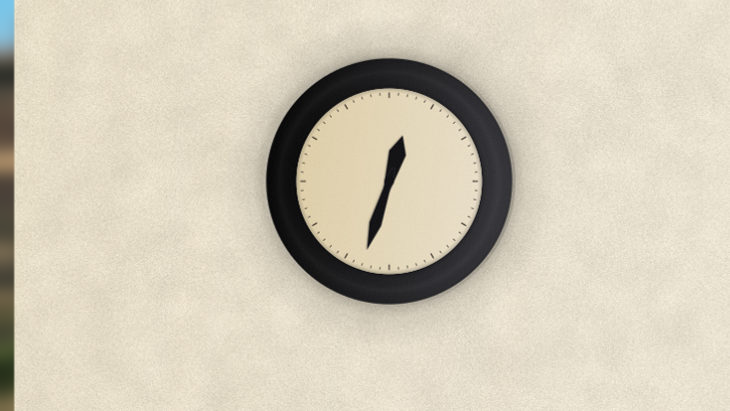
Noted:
12:33
